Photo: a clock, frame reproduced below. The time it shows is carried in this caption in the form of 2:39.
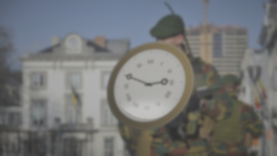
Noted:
2:49
